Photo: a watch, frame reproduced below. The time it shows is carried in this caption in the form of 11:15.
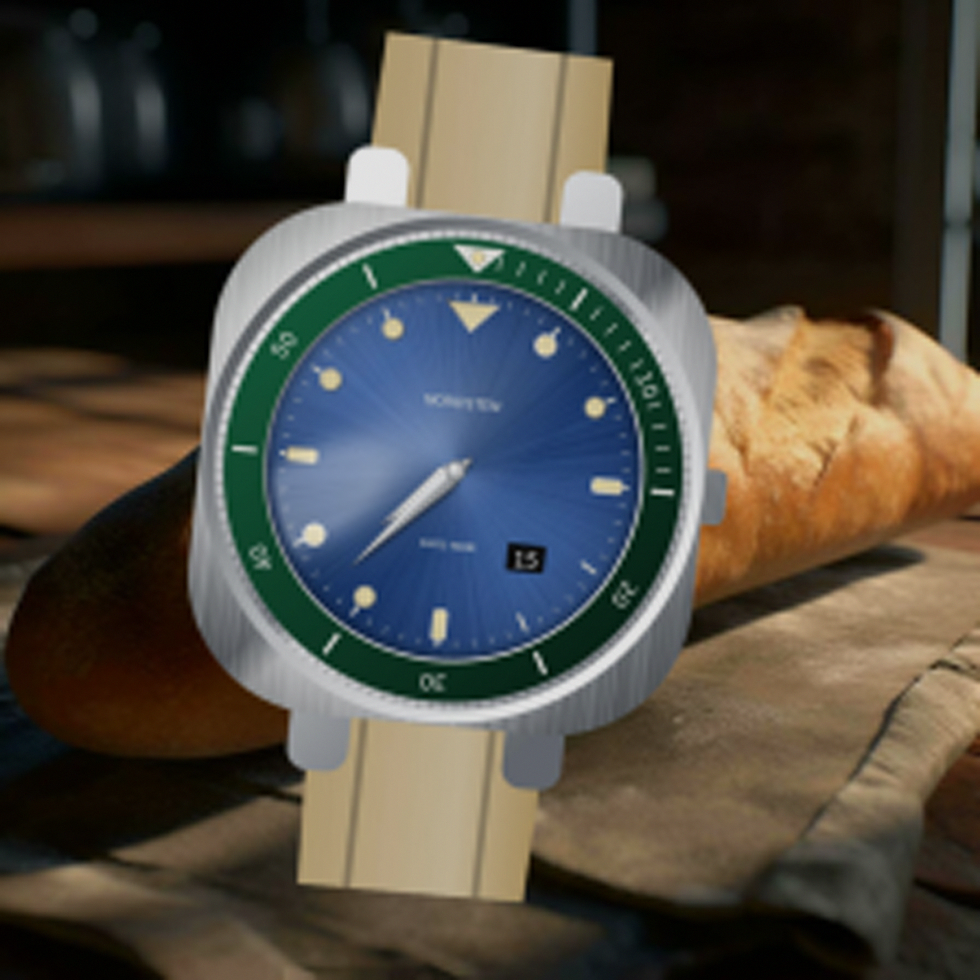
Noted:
7:37
